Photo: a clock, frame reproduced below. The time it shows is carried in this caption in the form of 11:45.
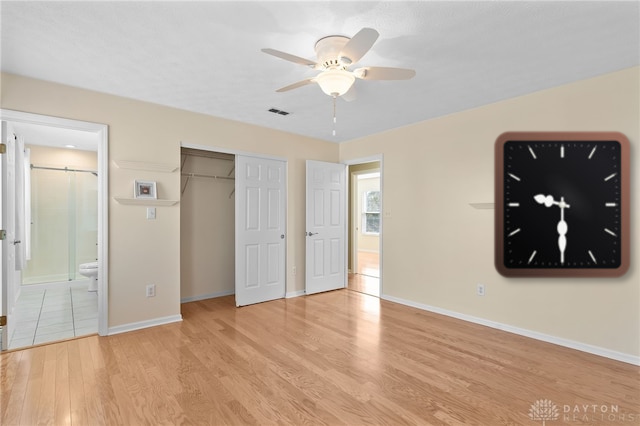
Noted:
9:30
